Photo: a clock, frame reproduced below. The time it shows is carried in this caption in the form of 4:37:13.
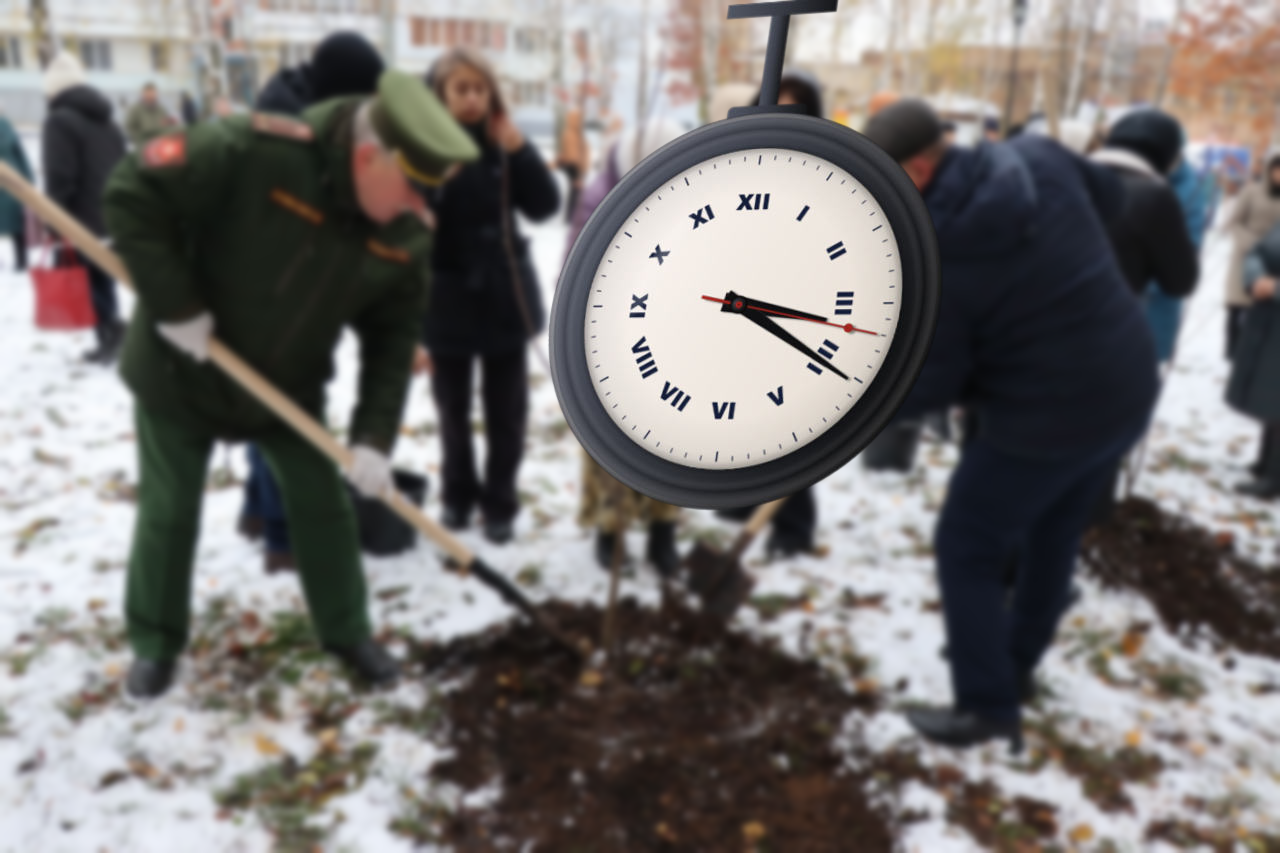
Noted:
3:20:17
